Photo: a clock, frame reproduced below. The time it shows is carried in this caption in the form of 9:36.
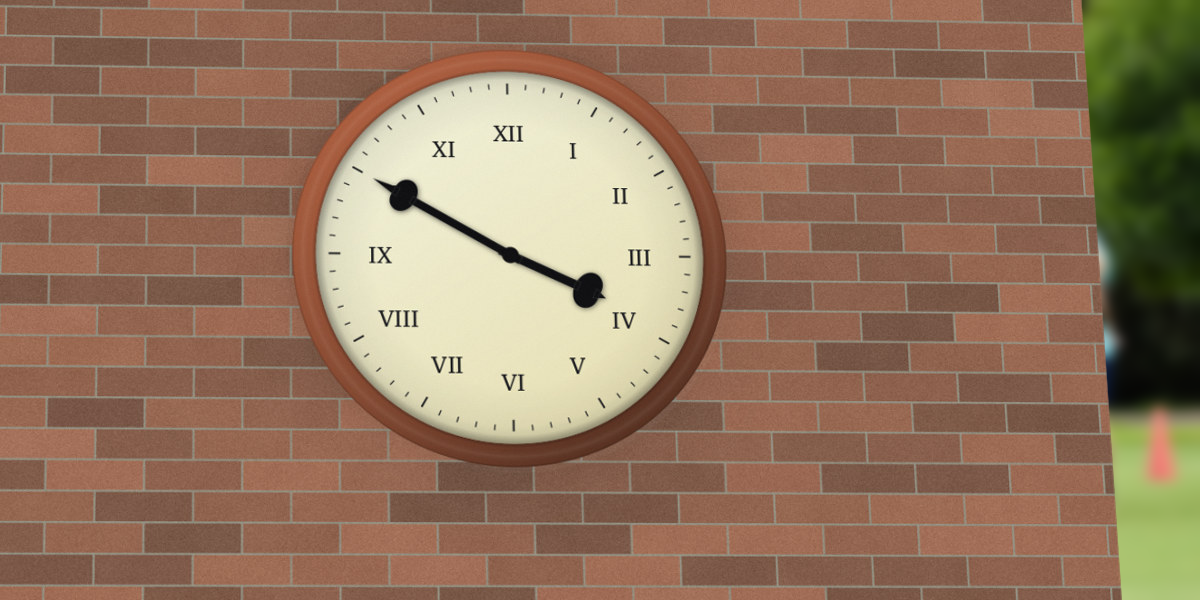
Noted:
3:50
